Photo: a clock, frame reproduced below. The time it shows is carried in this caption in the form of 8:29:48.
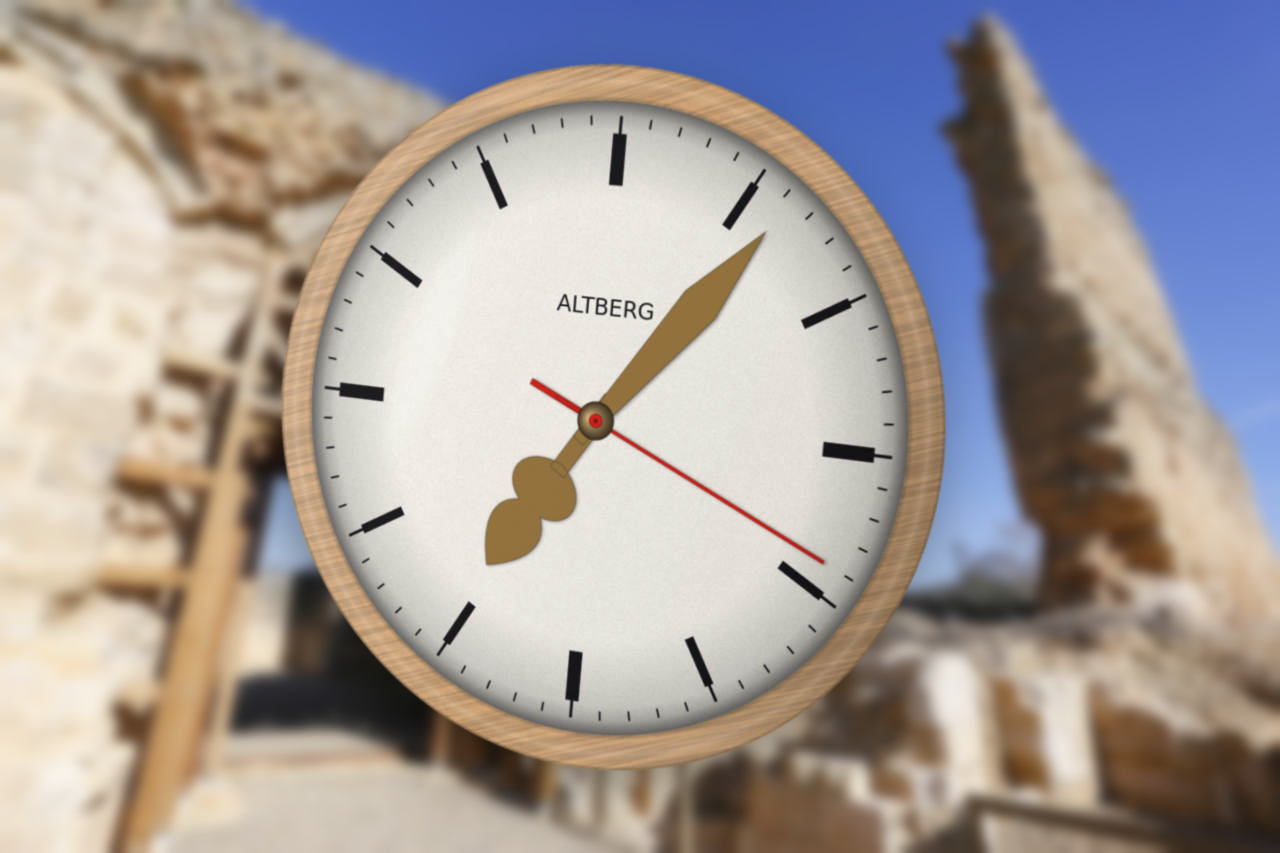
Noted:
7:06:19
